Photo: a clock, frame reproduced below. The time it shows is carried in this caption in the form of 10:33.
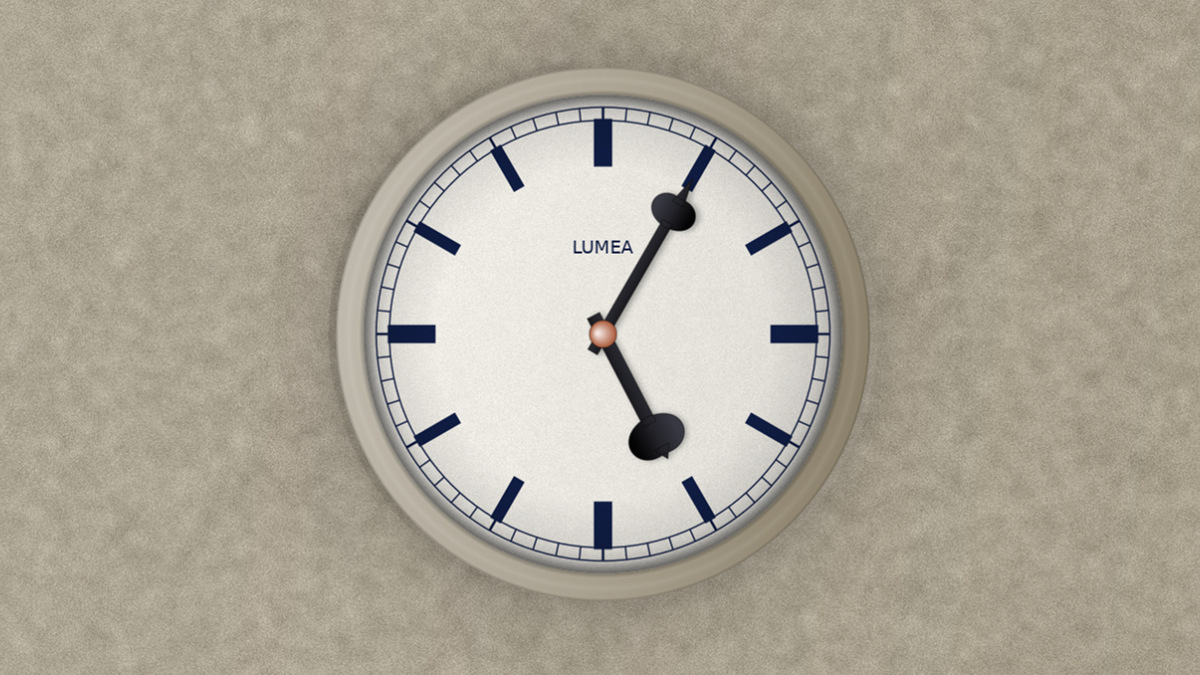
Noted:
5:05
